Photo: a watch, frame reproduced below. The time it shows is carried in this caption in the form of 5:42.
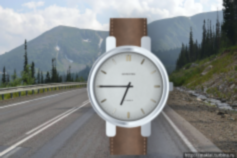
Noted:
6:45
